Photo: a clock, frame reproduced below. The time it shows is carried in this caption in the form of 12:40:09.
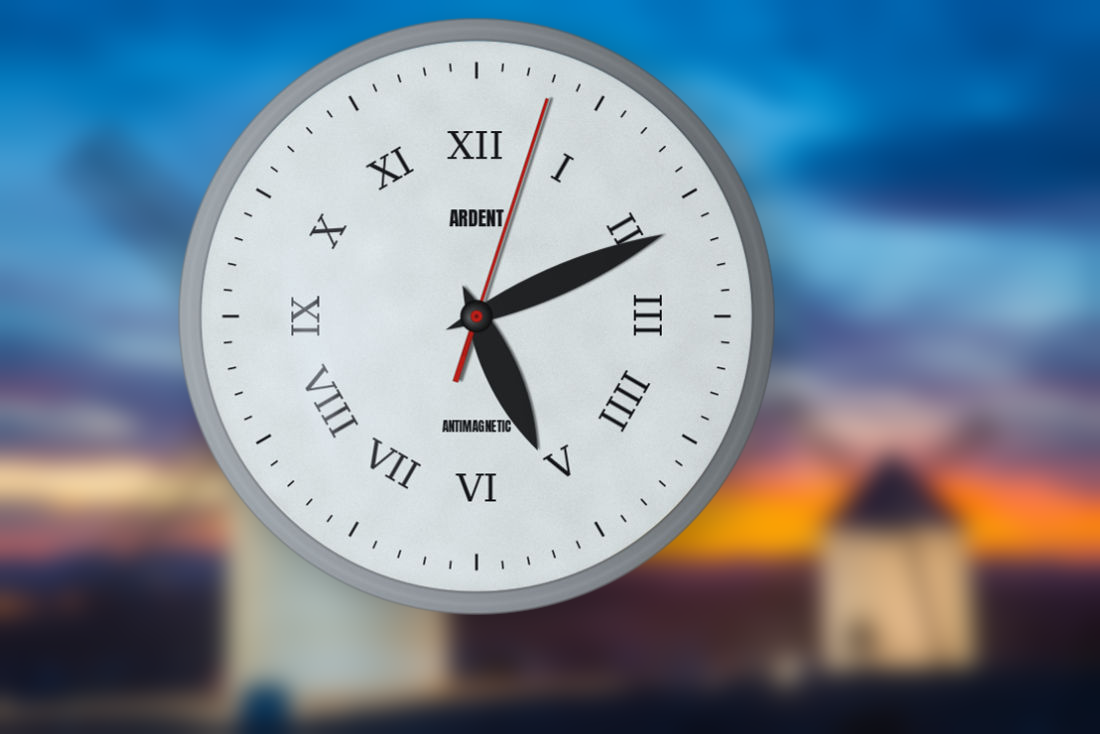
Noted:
5:11:03
